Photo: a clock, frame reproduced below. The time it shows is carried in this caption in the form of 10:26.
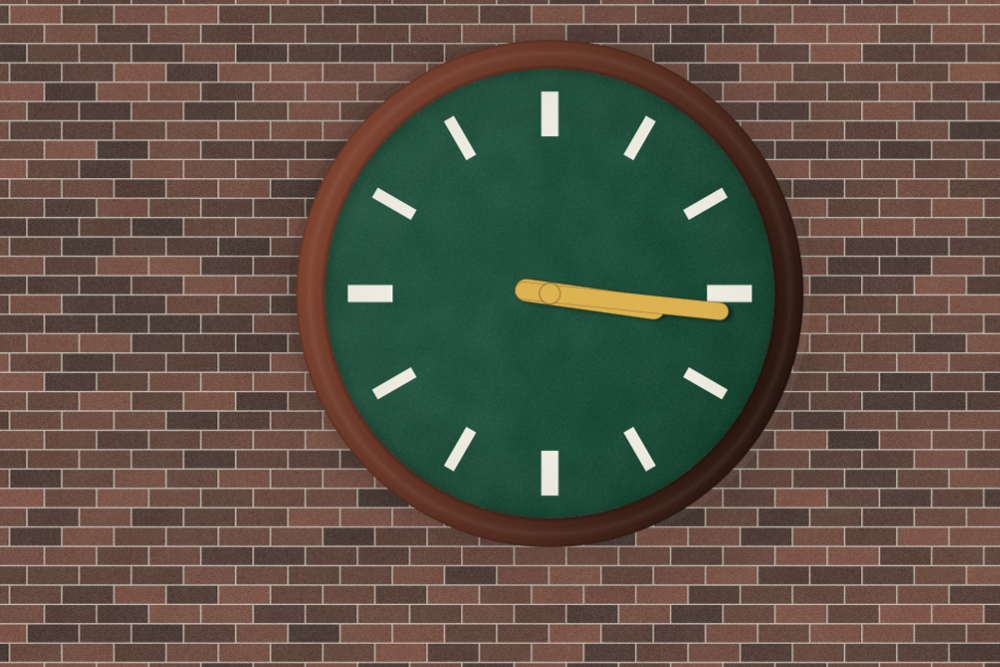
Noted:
3:16
